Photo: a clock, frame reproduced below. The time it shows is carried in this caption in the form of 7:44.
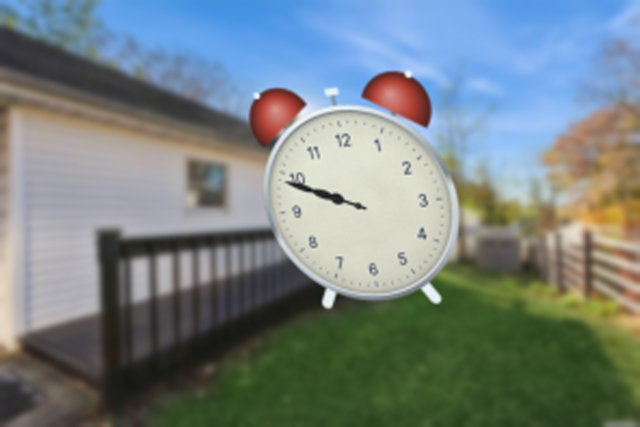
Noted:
9:49
